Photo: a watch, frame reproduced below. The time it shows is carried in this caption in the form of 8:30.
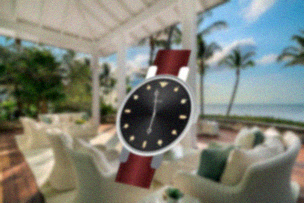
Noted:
5:58
